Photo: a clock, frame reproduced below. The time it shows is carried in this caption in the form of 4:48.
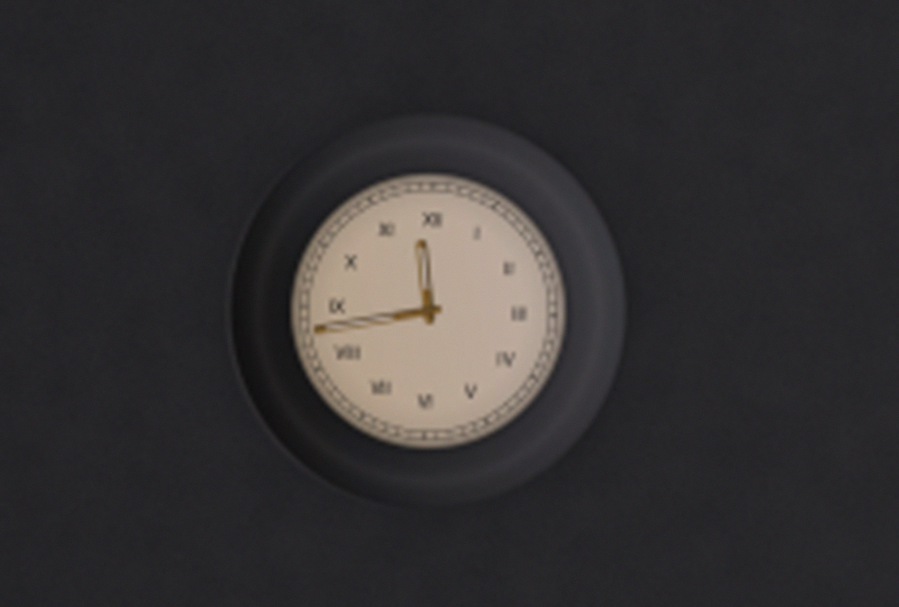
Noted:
11:43
